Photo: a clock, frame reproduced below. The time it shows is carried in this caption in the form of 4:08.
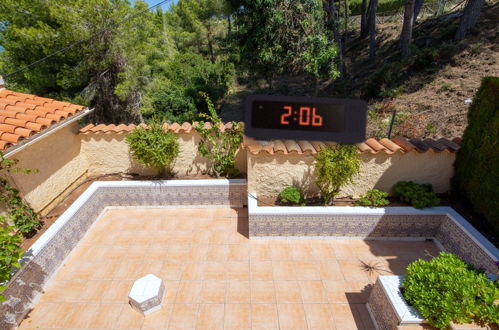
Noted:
2:06
